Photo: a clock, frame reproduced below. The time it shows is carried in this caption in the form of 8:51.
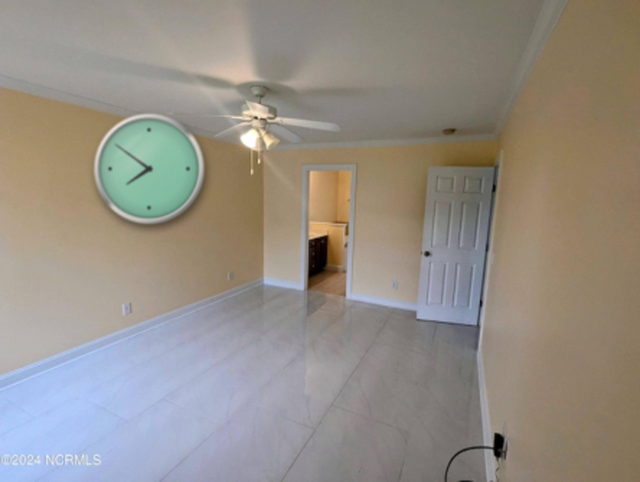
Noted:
7:51
